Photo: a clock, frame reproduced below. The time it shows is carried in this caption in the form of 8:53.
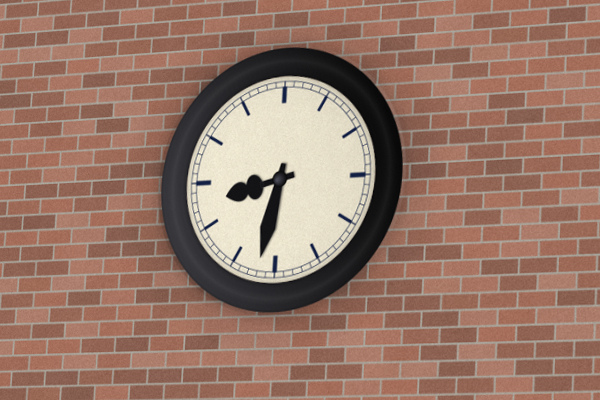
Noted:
8:32
